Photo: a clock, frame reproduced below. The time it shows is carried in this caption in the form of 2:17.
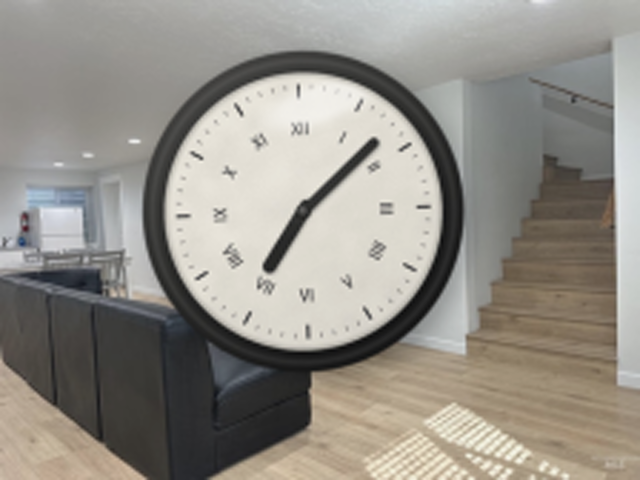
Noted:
7:08
